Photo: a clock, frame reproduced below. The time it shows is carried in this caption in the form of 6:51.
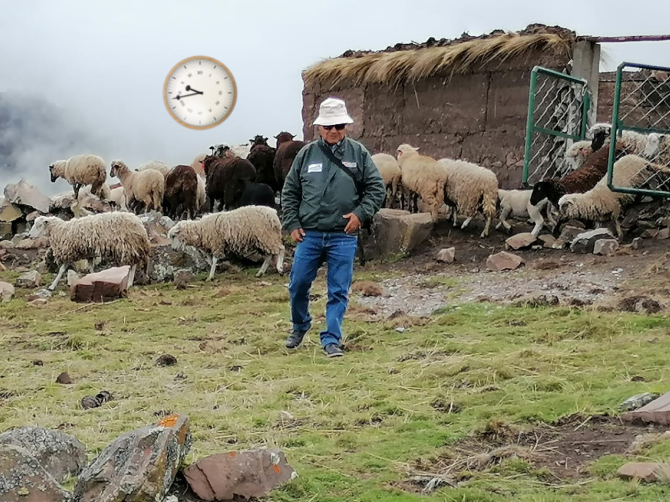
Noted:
9:43
